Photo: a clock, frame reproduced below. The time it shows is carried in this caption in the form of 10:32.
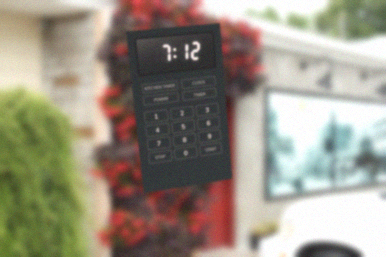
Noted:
7:12
